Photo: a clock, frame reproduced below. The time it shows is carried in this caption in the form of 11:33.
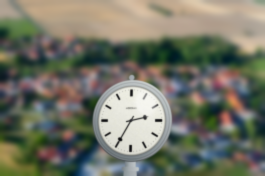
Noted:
2:35
